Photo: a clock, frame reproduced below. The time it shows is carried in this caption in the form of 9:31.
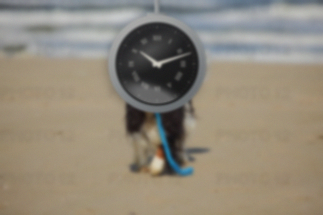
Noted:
10:12
